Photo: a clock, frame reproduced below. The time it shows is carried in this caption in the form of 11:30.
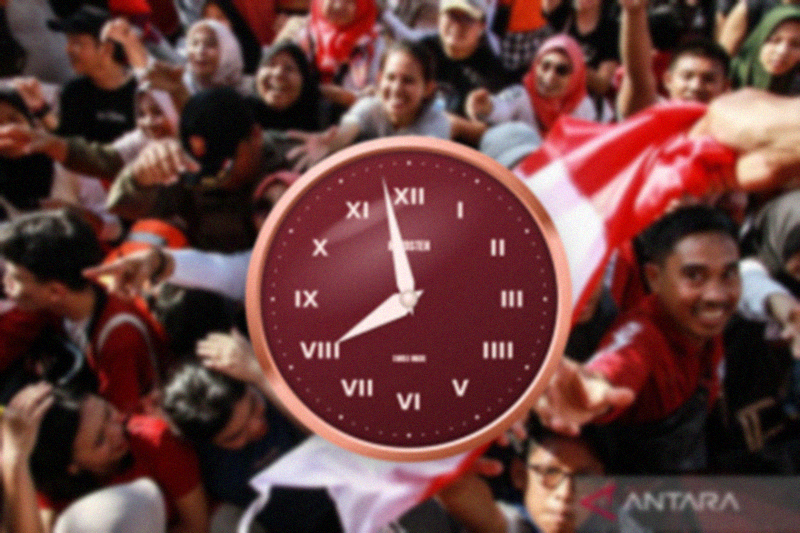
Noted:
7:58
